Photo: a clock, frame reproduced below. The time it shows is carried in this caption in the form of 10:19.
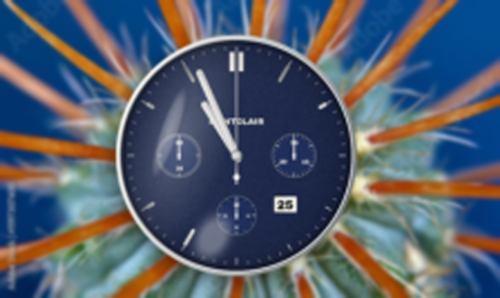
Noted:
10:56
